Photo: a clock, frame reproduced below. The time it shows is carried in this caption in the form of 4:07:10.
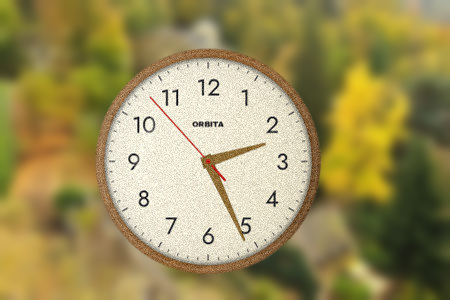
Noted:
2:25:53
